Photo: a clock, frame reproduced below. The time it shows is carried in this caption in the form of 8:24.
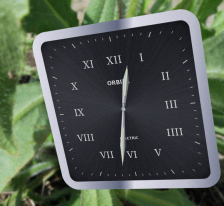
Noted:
12:32
